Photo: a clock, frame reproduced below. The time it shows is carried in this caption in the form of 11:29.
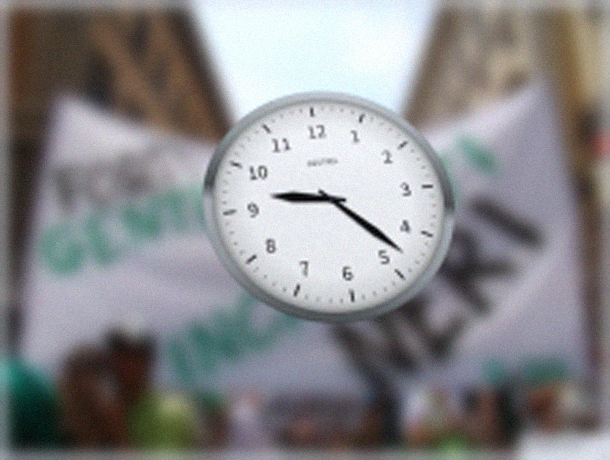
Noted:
9:23
